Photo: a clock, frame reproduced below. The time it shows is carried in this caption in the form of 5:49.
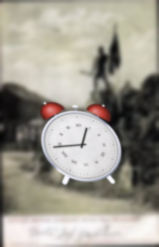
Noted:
12:44
